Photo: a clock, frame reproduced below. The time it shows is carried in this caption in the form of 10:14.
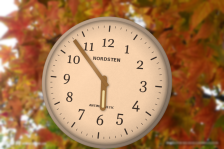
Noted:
5:53
